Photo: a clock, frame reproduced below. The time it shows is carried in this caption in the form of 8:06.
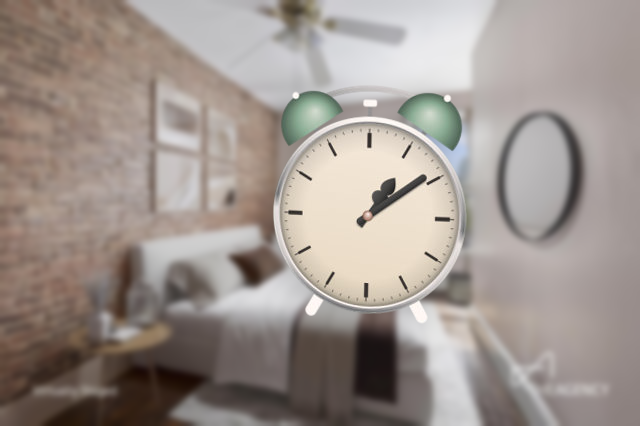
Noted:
1:09
